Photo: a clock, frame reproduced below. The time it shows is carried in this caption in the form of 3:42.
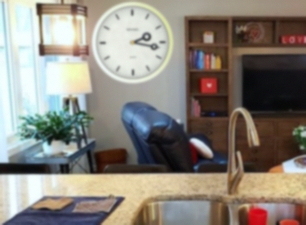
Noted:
2:17
